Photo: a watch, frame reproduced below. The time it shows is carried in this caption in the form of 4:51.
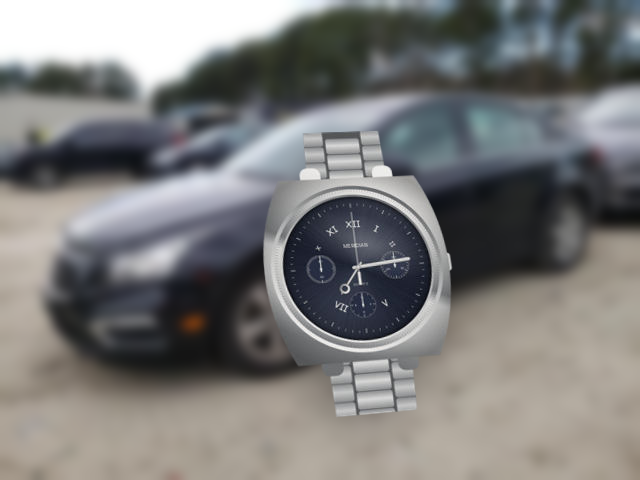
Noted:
7:14
